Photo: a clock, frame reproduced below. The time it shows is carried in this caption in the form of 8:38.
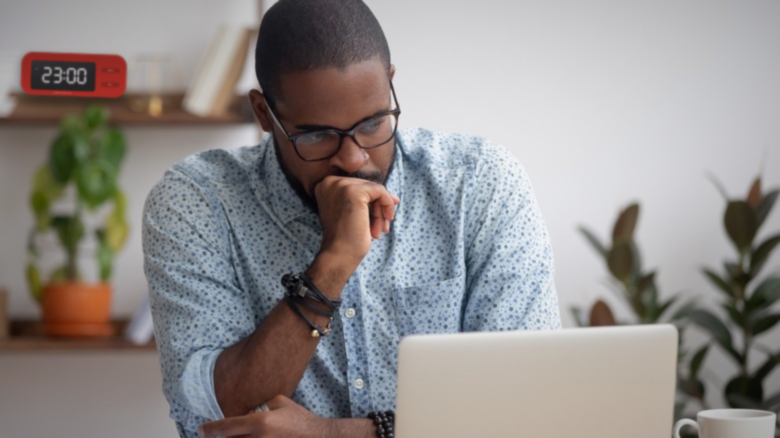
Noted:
23:00
